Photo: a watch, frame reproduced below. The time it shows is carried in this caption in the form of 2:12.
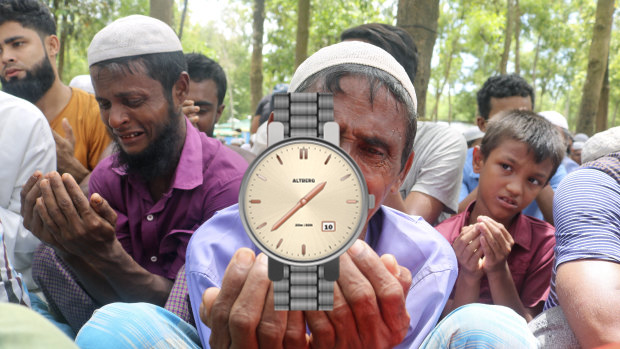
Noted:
1:38
